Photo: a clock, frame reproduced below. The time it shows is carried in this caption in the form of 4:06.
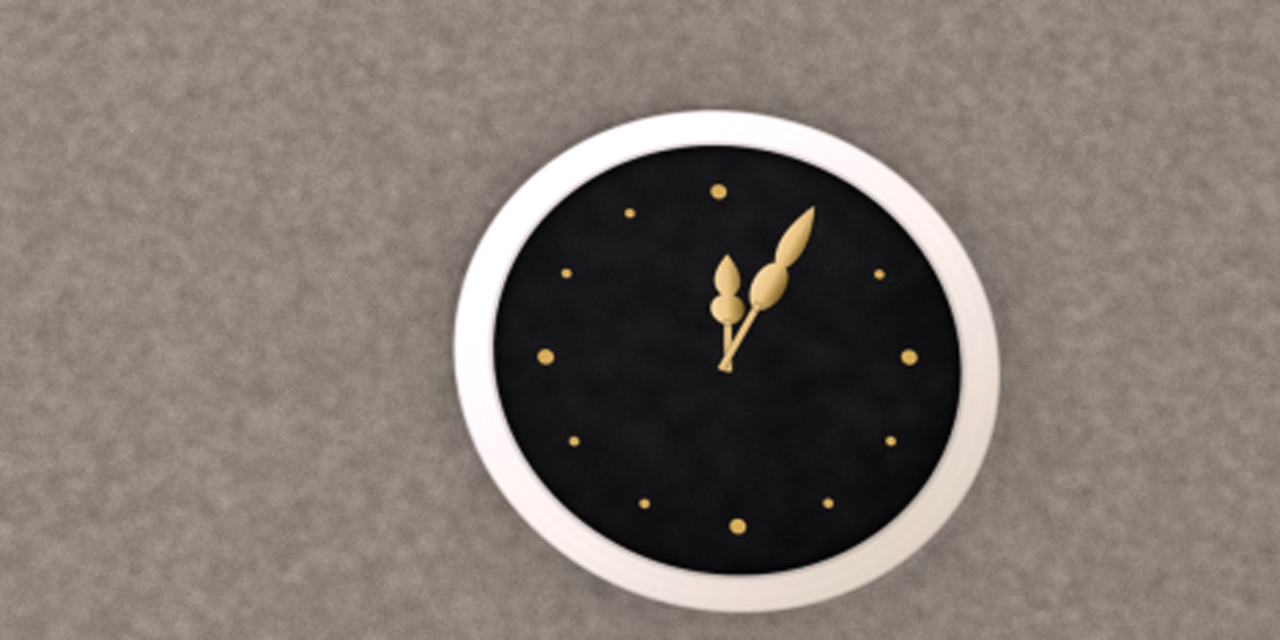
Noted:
12:05
